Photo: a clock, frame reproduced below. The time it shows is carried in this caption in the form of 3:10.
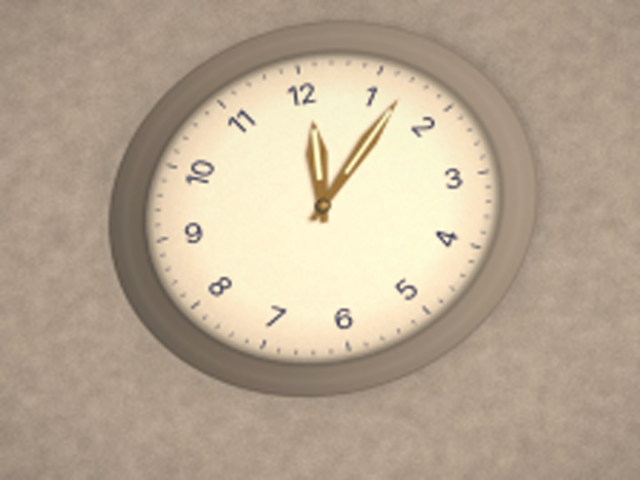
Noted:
12:07
